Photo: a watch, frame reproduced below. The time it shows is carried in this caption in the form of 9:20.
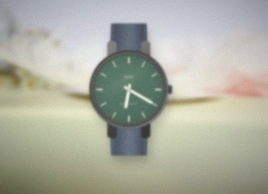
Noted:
6:20
